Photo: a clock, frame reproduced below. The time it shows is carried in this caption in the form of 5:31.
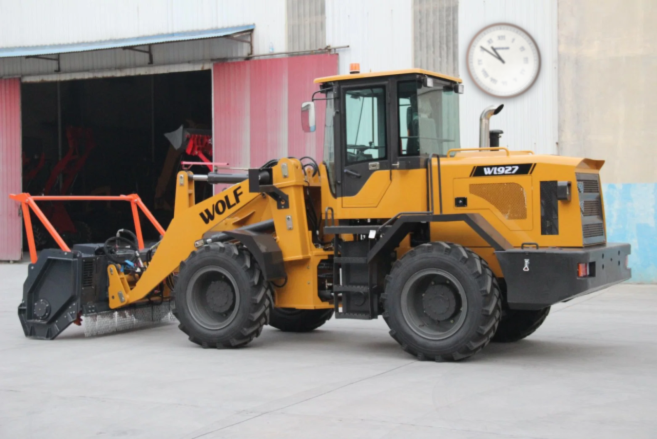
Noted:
10:51
